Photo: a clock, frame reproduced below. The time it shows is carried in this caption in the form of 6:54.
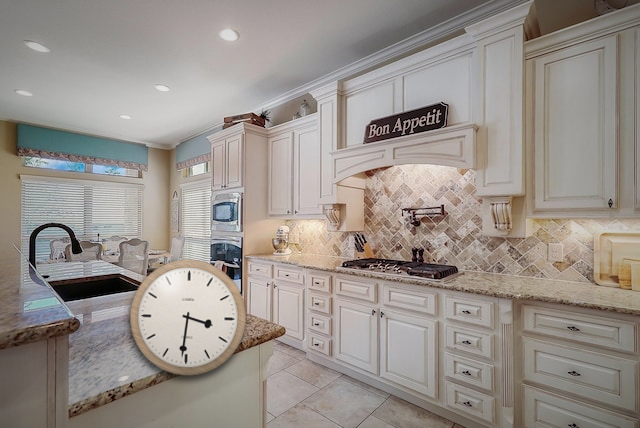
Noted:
3:31
